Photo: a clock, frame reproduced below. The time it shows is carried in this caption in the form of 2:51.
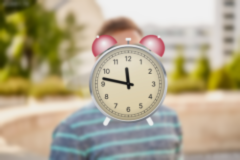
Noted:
11:47
